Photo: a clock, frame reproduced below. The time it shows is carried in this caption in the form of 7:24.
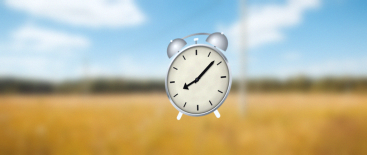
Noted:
8:08
